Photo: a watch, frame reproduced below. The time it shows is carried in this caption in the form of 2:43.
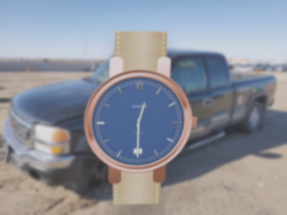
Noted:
12:30
